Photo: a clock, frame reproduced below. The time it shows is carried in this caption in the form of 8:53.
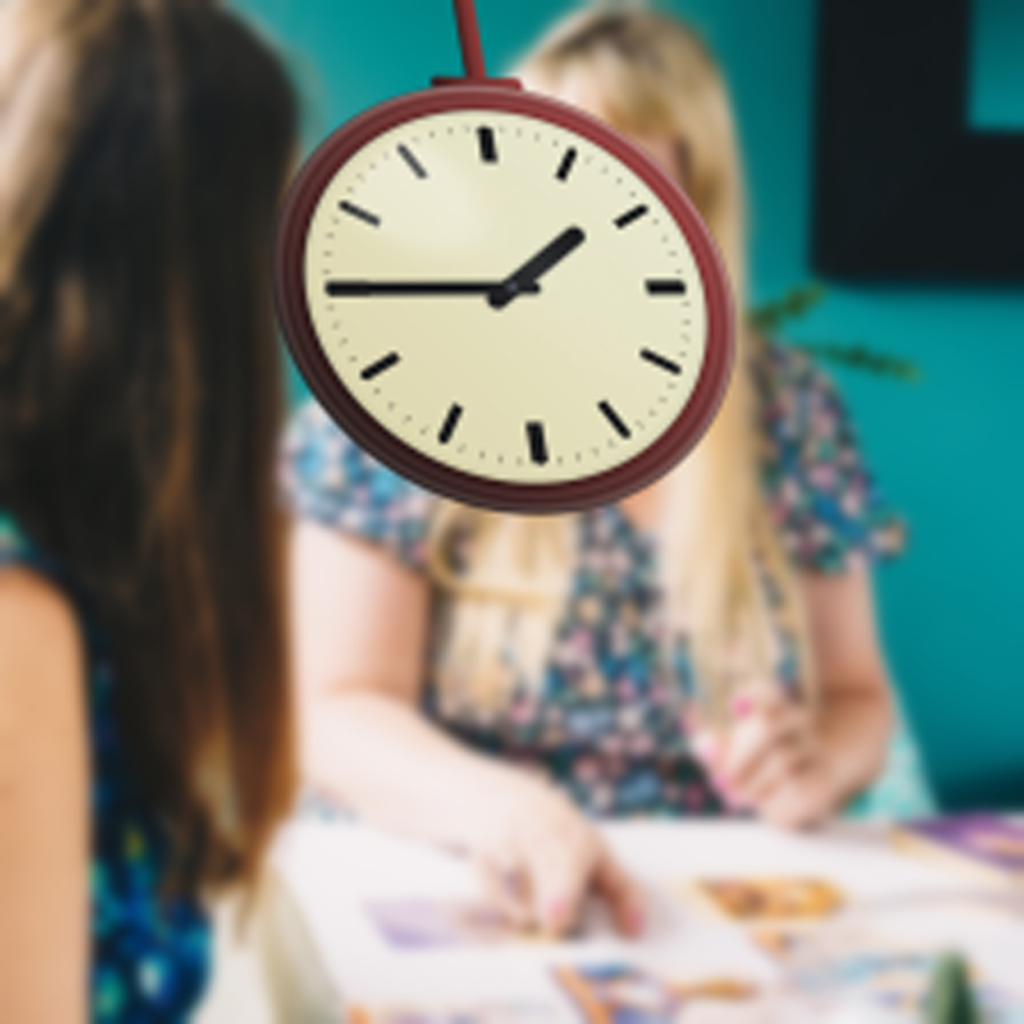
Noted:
1:45
